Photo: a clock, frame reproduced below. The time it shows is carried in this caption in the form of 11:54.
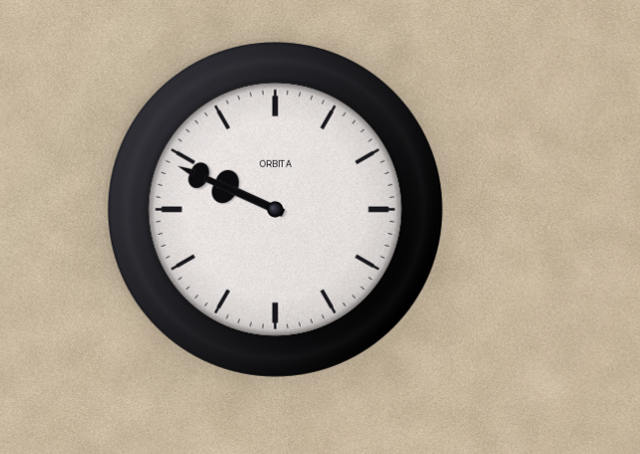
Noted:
9:49
